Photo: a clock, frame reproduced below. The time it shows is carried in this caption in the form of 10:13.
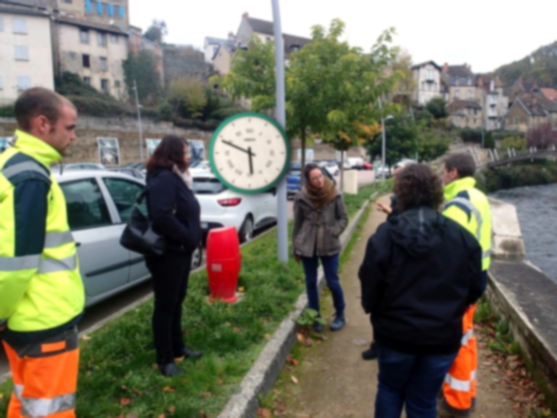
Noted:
5:49
